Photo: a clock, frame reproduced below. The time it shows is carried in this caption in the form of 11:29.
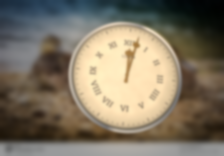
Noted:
12:02
